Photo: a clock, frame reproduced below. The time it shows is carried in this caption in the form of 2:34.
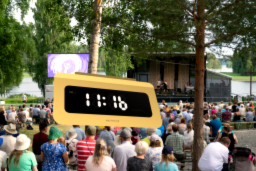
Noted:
11:16
